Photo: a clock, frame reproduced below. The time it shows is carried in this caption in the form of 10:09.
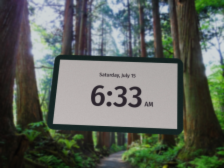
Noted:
6:33
